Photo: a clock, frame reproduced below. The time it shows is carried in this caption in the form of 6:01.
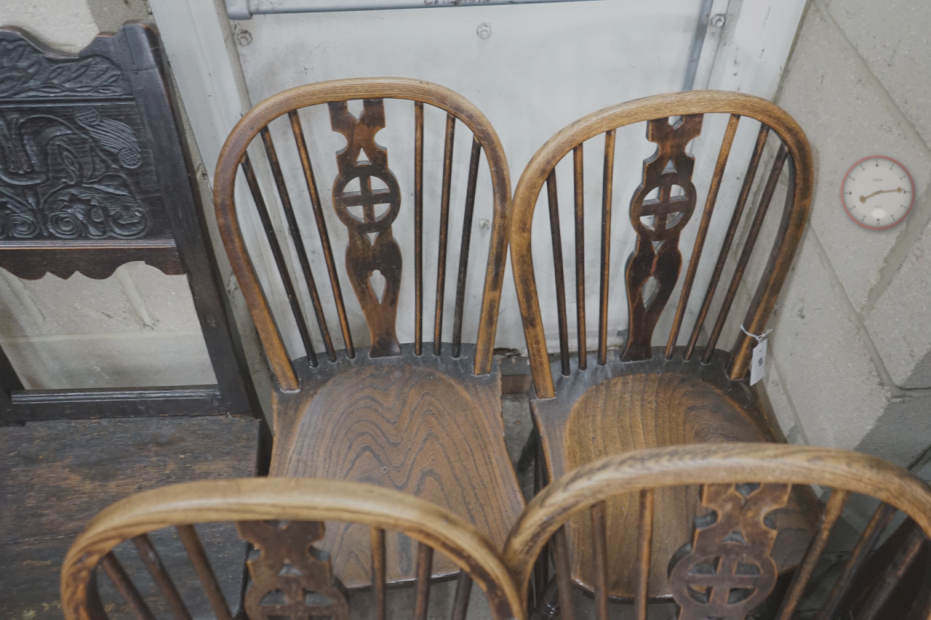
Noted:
8:14
